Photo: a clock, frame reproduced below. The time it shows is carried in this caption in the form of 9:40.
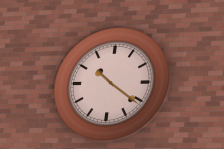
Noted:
10:21
